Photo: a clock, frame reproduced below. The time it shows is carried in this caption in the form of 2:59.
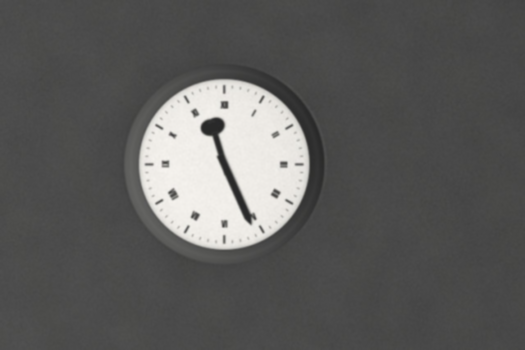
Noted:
11:26
